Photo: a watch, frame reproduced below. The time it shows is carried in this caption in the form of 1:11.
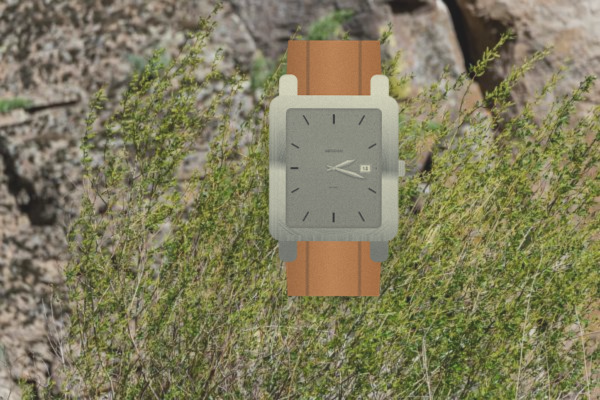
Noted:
2:18
